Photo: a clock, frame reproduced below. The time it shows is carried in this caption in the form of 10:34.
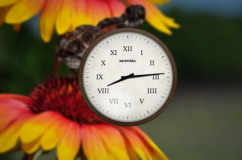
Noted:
8:14
